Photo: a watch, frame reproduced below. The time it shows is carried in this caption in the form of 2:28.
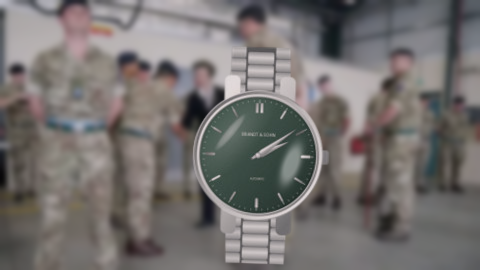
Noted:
2:09
